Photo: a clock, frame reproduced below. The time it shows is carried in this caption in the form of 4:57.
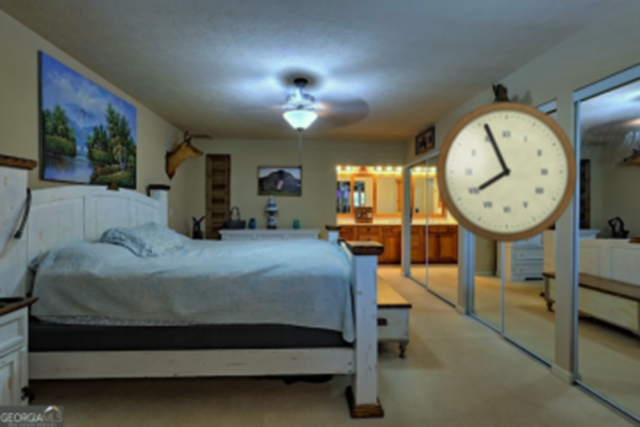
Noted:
7:56
